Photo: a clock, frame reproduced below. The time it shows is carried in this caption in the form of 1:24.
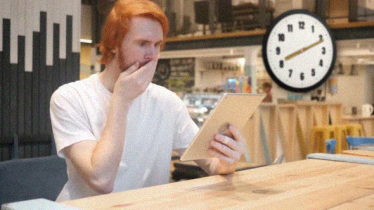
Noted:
8:11
